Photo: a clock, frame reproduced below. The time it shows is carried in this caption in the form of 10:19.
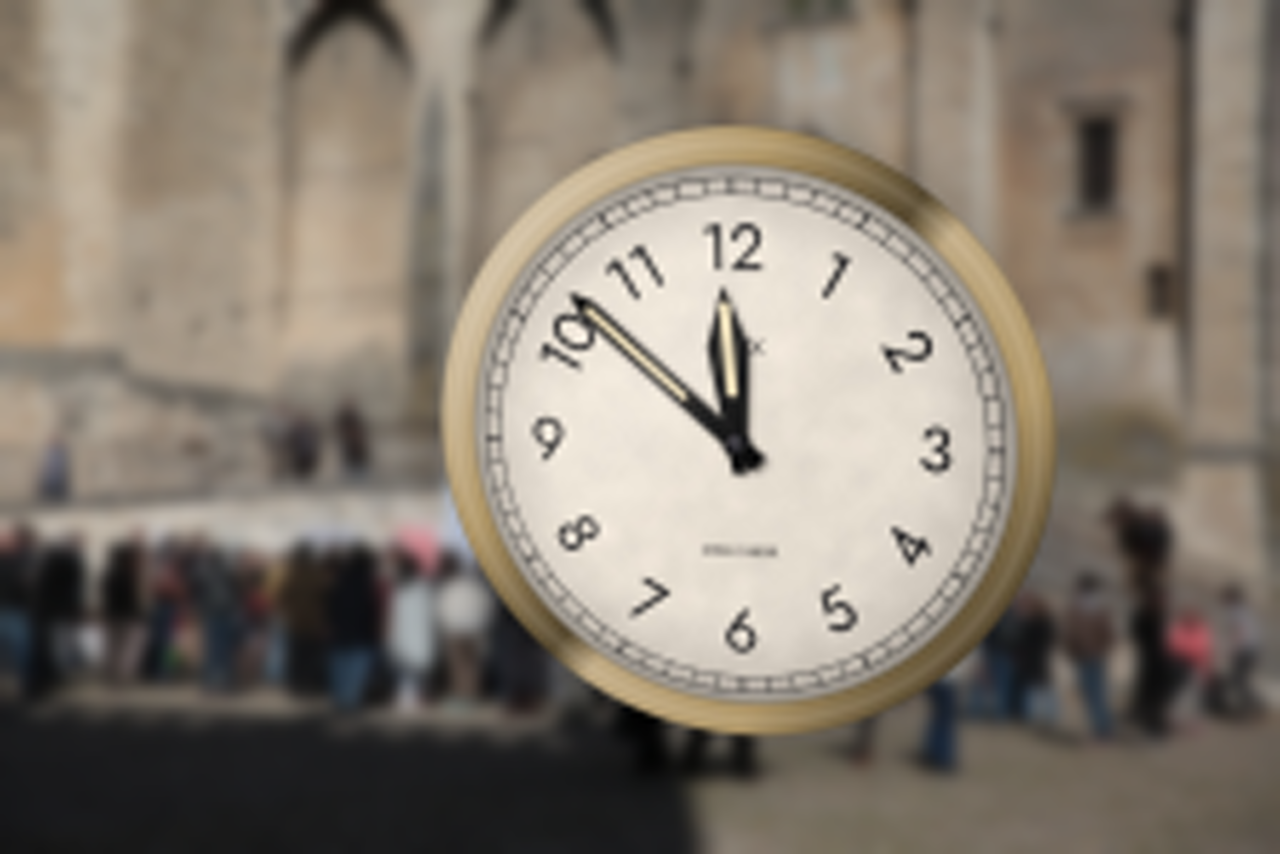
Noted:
11:52
